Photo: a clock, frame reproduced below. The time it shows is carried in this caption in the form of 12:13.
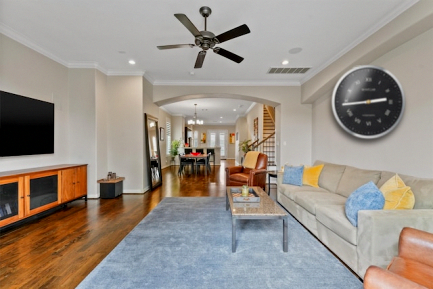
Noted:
2:44
